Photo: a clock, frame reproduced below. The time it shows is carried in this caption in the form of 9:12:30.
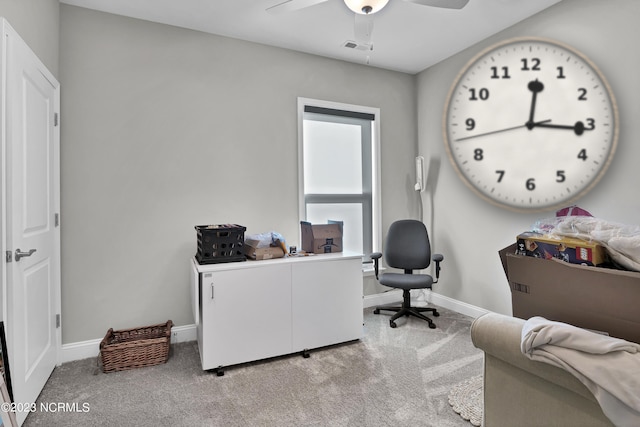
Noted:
12:15:43
